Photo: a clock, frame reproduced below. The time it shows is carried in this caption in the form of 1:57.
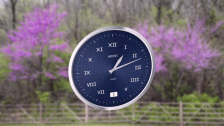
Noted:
1:12
